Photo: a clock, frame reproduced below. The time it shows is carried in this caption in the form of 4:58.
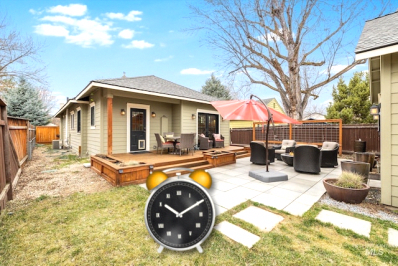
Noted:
10:10
